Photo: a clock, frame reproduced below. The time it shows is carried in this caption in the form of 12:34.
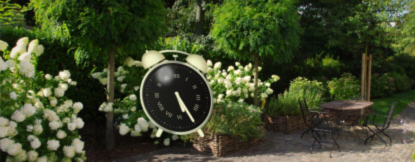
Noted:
5:25
